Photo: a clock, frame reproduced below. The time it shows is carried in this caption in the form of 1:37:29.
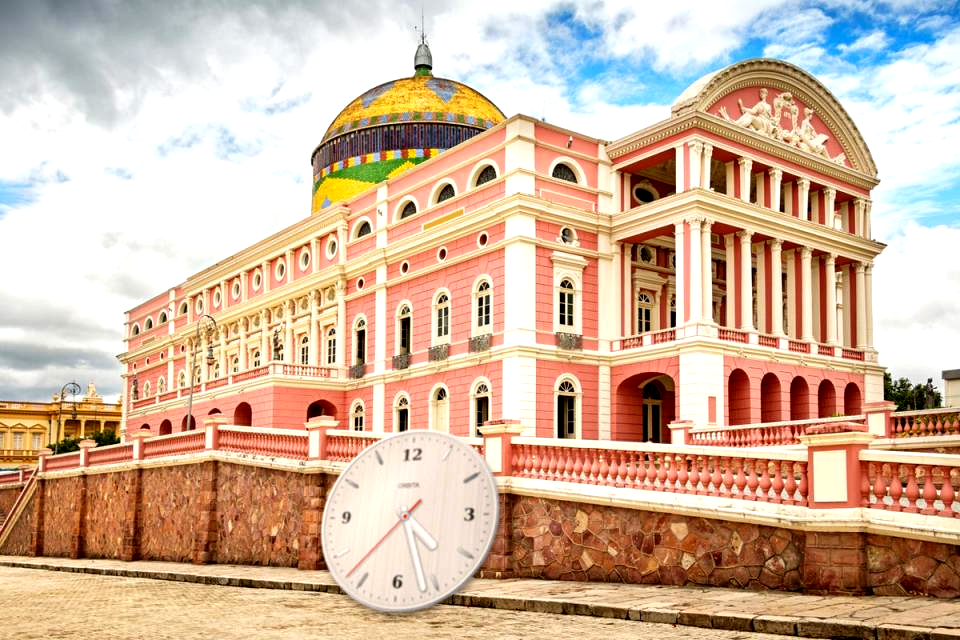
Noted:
4:26:37
